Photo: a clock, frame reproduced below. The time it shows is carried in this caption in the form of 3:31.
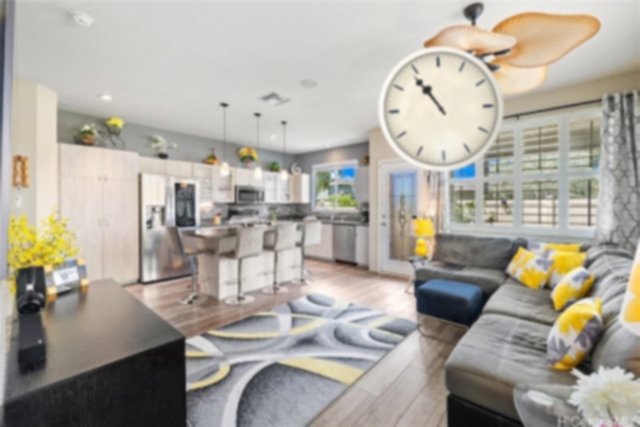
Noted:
10:54
